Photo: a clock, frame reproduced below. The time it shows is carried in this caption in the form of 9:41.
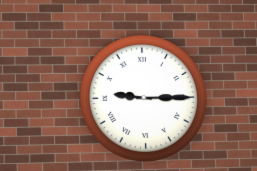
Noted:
9:15
